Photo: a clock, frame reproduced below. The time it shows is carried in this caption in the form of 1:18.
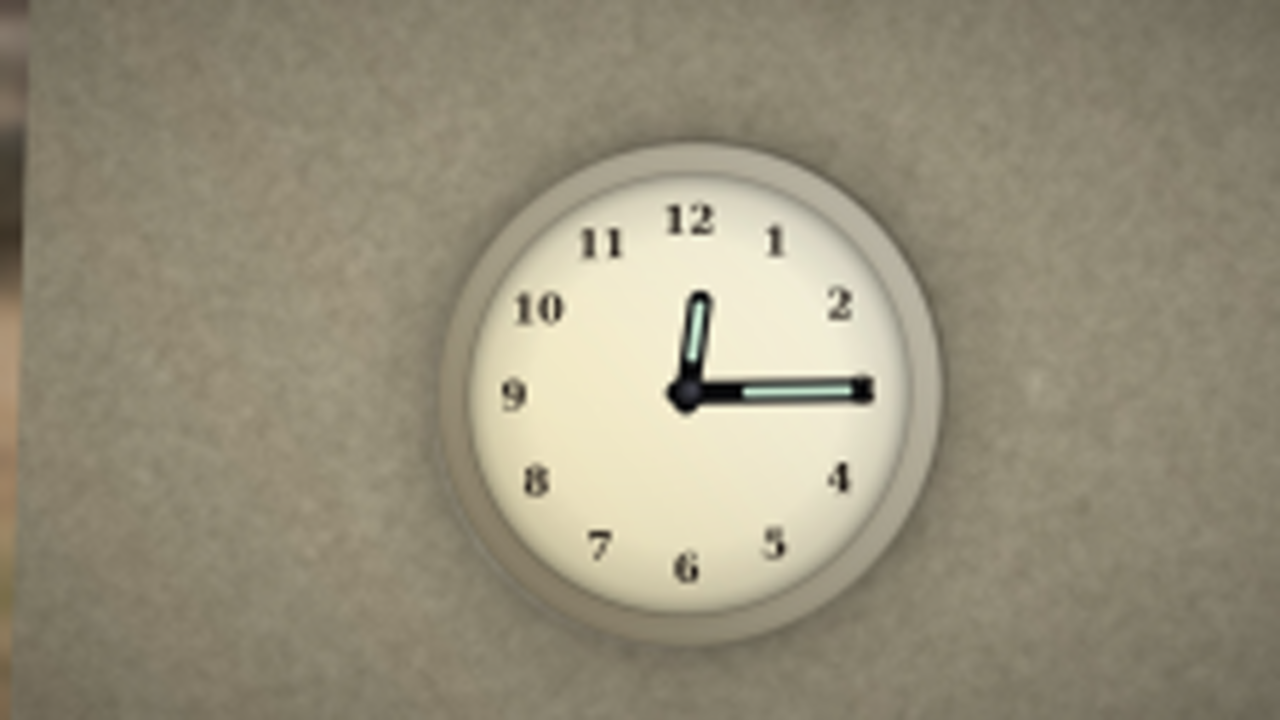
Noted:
12:15
